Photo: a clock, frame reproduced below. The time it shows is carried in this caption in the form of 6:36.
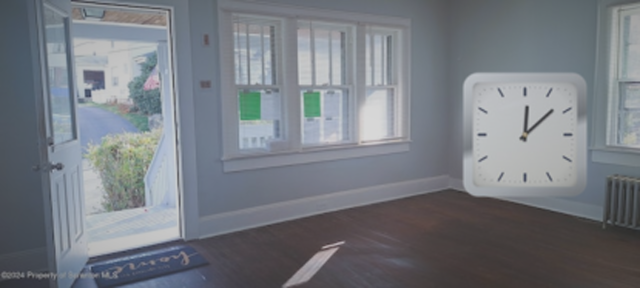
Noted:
12:08
